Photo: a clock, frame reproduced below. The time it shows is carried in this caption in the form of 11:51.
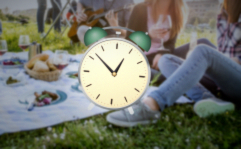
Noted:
12:52
